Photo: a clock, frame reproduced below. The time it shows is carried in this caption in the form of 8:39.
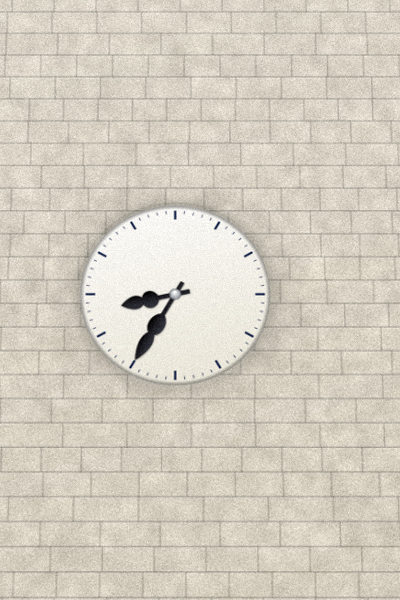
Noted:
8:35
